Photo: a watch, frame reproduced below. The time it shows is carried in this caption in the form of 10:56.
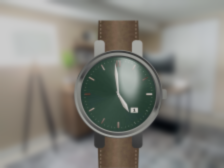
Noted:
4:59
